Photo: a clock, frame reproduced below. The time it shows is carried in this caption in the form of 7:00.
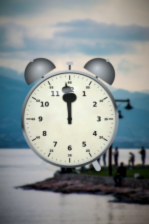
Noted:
11:59
